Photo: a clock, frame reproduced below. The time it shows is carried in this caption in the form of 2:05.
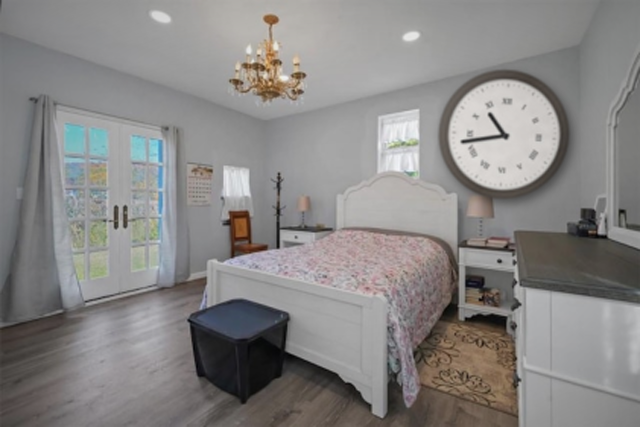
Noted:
10:43
